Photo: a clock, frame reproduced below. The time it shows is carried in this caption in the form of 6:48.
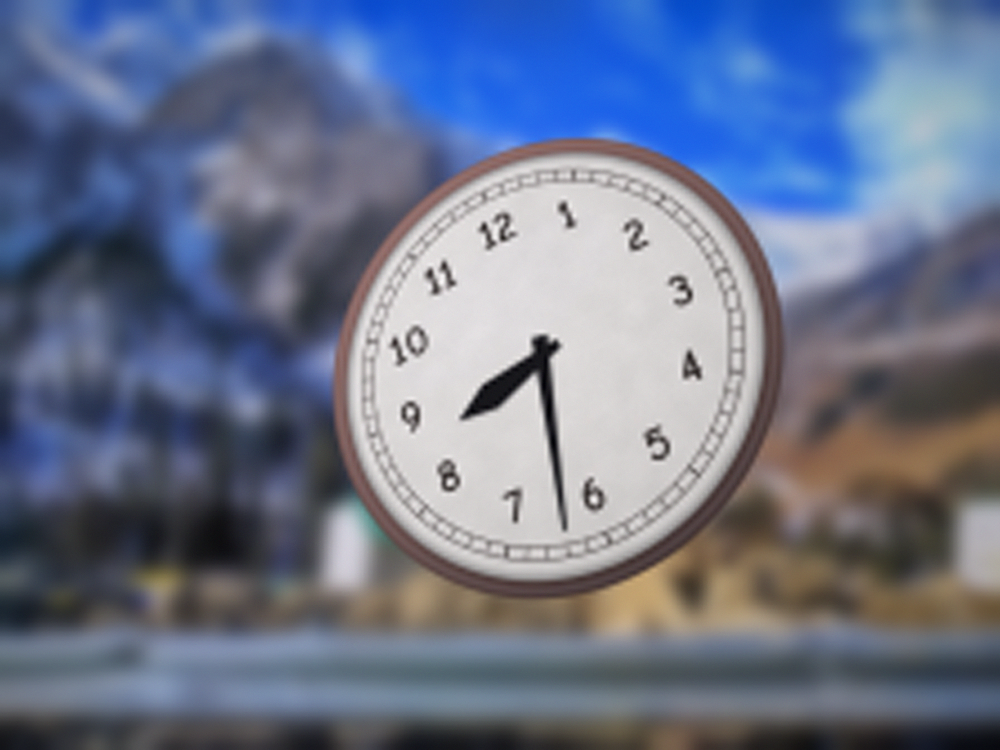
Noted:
8:32
